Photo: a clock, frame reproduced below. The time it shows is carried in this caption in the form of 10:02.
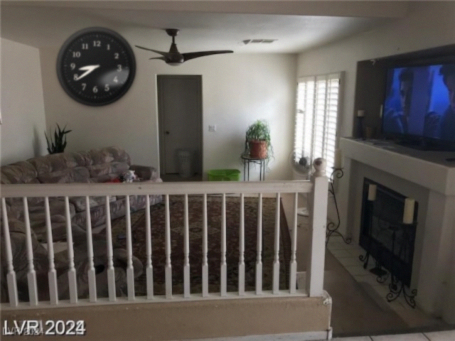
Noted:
8:39
